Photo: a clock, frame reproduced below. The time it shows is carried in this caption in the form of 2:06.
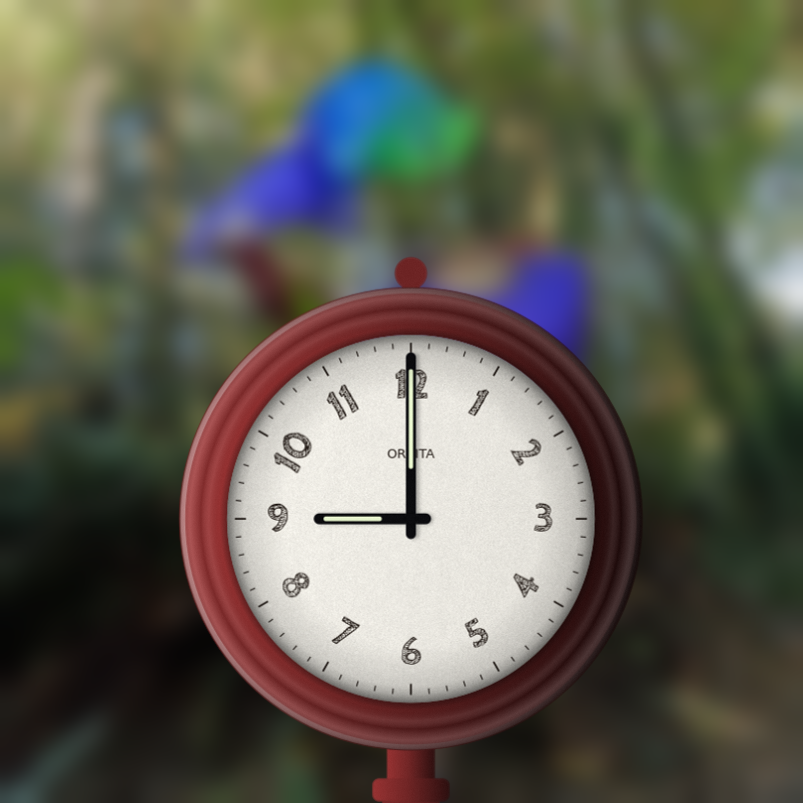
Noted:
9:00
